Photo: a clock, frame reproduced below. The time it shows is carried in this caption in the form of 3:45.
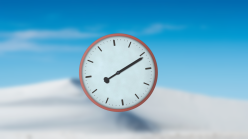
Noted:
8:11
